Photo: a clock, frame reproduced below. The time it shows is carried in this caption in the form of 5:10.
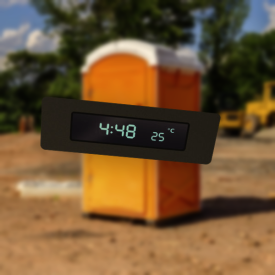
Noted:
4:48
